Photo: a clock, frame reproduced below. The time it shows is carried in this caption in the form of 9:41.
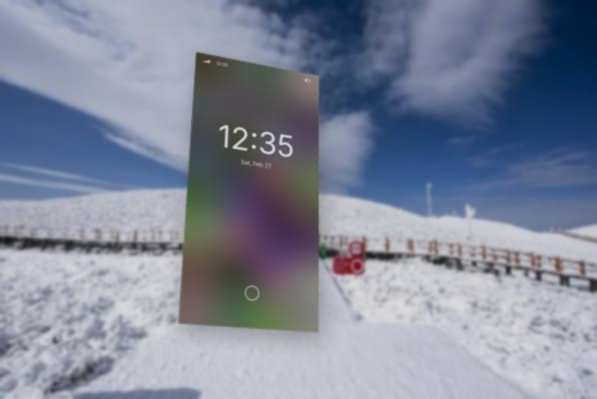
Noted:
12:35
